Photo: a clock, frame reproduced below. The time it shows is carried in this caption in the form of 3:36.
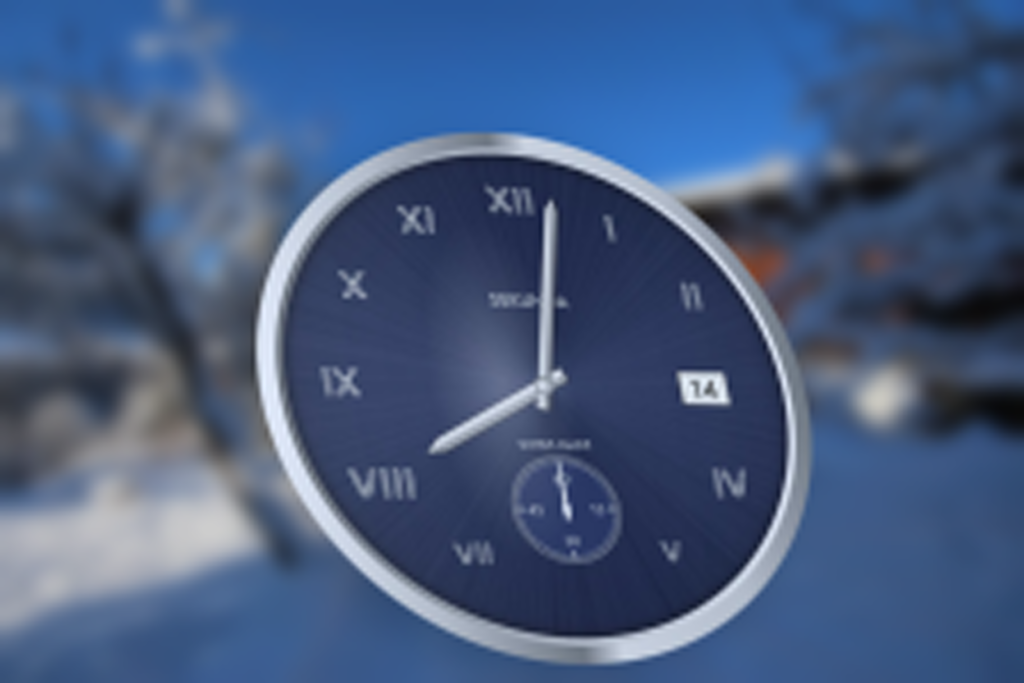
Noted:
8:02
